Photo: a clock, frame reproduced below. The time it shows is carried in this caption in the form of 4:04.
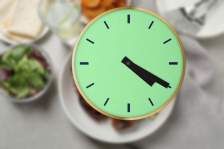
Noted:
4:20
